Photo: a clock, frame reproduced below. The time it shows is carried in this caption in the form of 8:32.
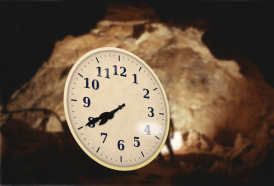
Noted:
7:40
